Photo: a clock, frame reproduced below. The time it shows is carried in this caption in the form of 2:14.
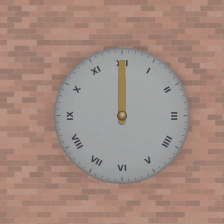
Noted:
12:00
